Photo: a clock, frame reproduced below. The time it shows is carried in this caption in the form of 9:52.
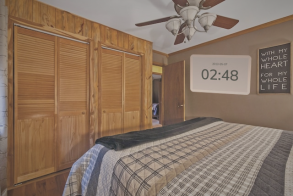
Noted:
2:48
